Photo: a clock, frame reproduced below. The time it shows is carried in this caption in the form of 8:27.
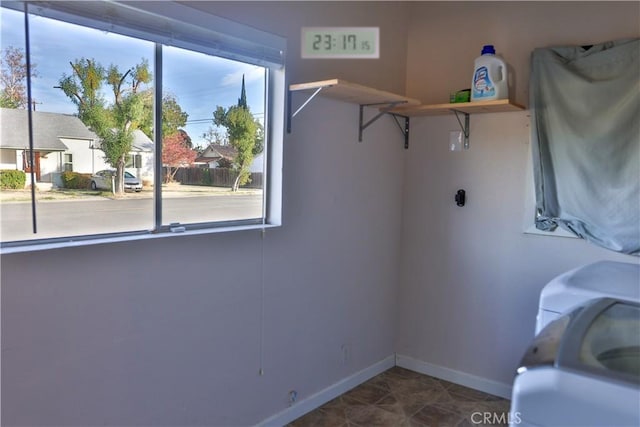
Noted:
23:17
